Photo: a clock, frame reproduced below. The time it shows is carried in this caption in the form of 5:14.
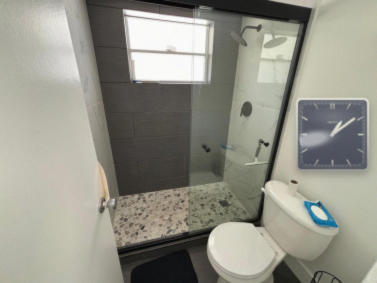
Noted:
1:09
